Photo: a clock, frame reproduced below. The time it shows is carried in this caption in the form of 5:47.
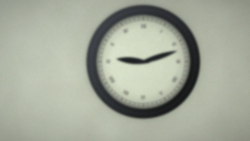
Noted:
9:12
